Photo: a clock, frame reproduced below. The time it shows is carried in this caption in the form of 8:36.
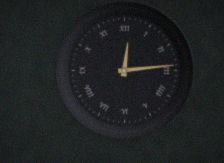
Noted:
12:14
